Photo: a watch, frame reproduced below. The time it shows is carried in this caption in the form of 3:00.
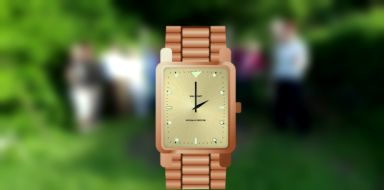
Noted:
2:00
